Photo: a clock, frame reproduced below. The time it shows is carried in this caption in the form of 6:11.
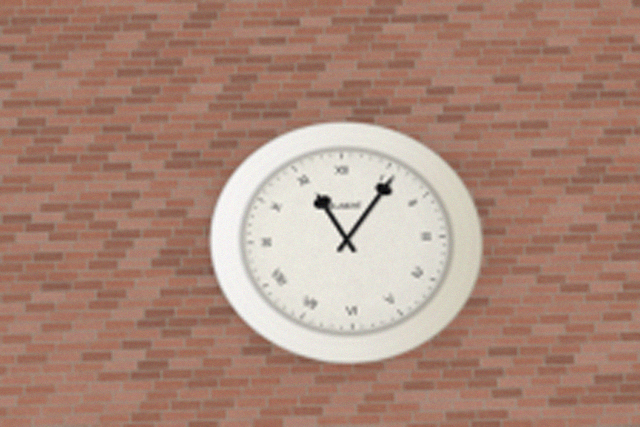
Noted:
11:06
